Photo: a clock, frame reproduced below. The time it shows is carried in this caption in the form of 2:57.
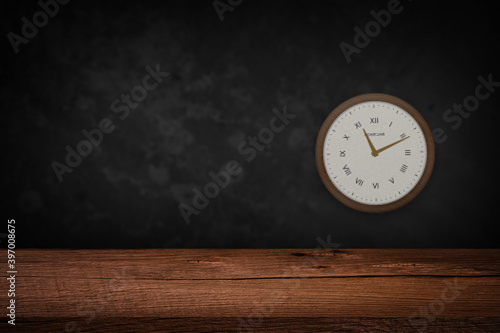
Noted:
11:11
